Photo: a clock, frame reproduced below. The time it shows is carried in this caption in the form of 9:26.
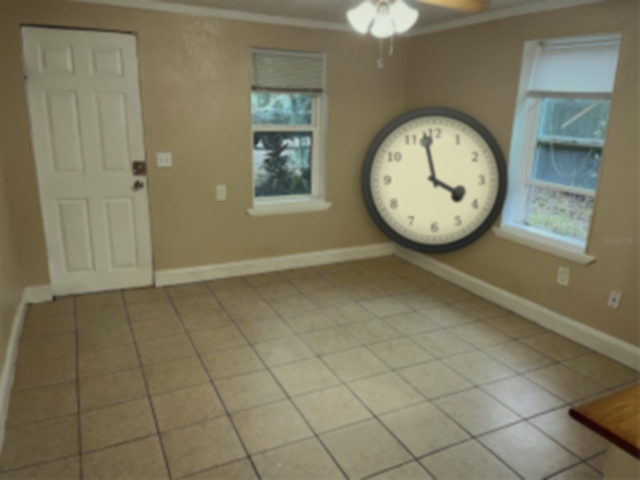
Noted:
3:58
